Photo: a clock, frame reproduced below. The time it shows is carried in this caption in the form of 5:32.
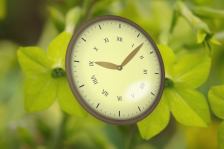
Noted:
9:07
